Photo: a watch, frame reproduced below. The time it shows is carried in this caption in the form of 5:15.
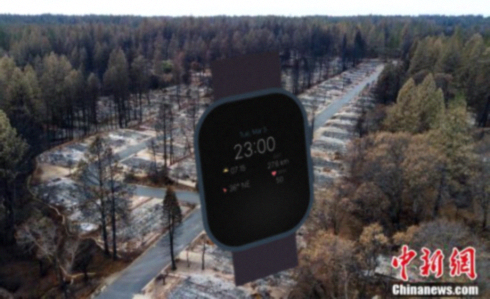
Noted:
23:00
